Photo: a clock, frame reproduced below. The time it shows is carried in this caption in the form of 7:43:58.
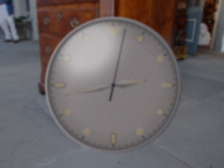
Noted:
2:43:02
